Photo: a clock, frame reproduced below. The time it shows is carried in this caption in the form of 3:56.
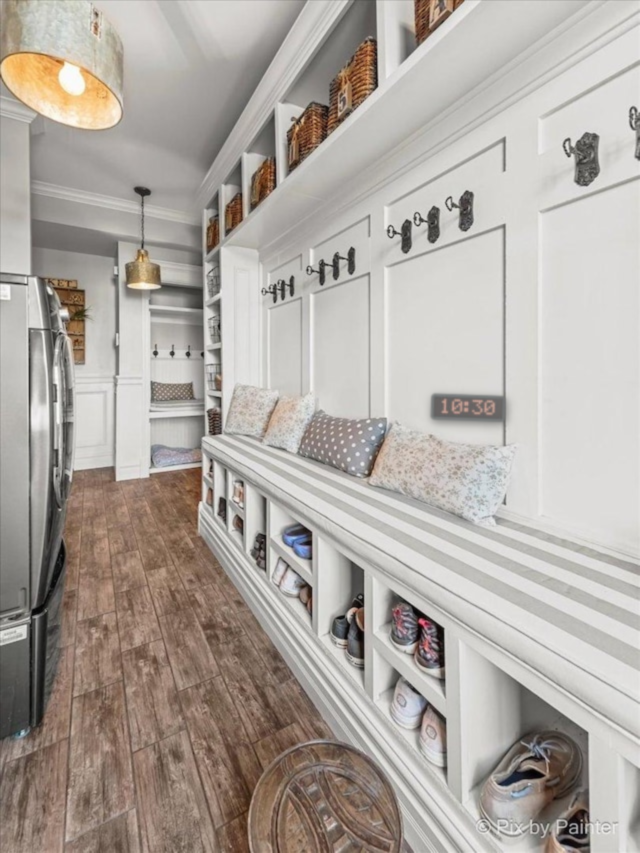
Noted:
10:30
